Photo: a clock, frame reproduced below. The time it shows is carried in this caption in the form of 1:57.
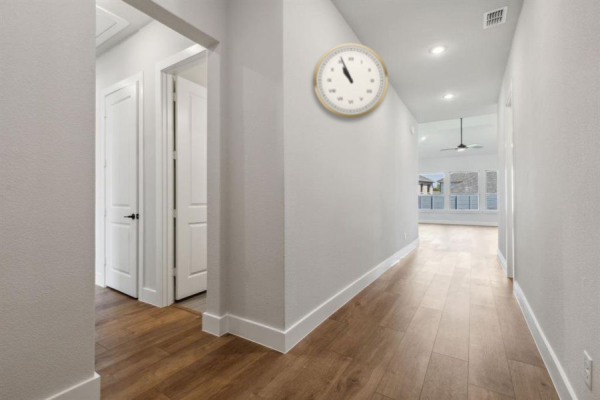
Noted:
10:56
